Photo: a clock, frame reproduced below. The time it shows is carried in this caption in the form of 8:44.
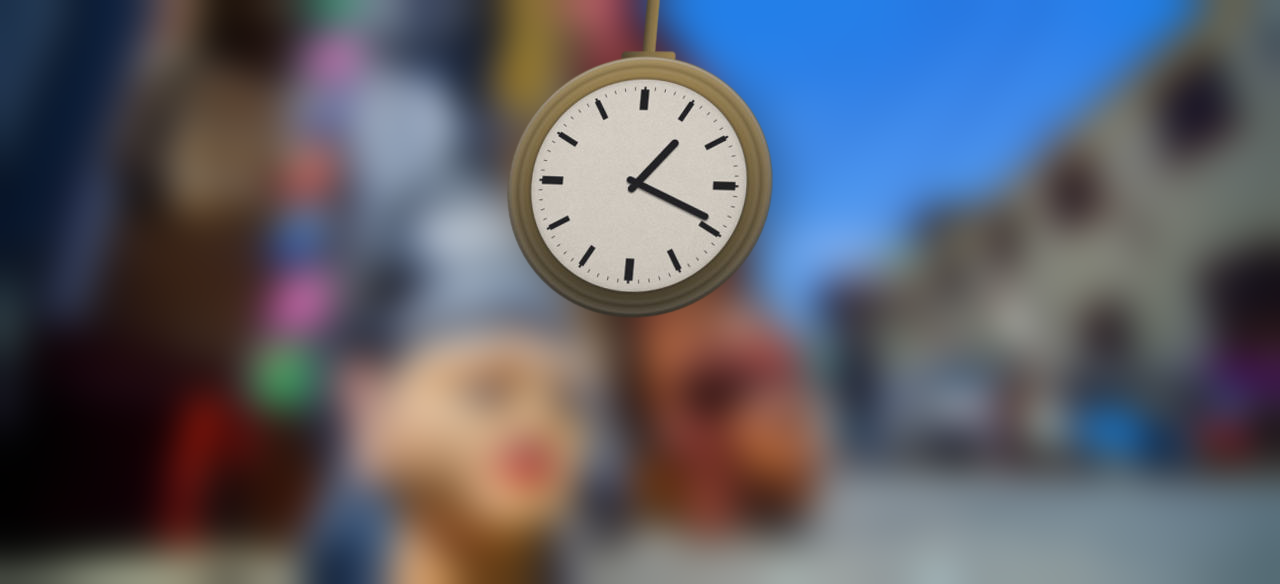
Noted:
1:19
